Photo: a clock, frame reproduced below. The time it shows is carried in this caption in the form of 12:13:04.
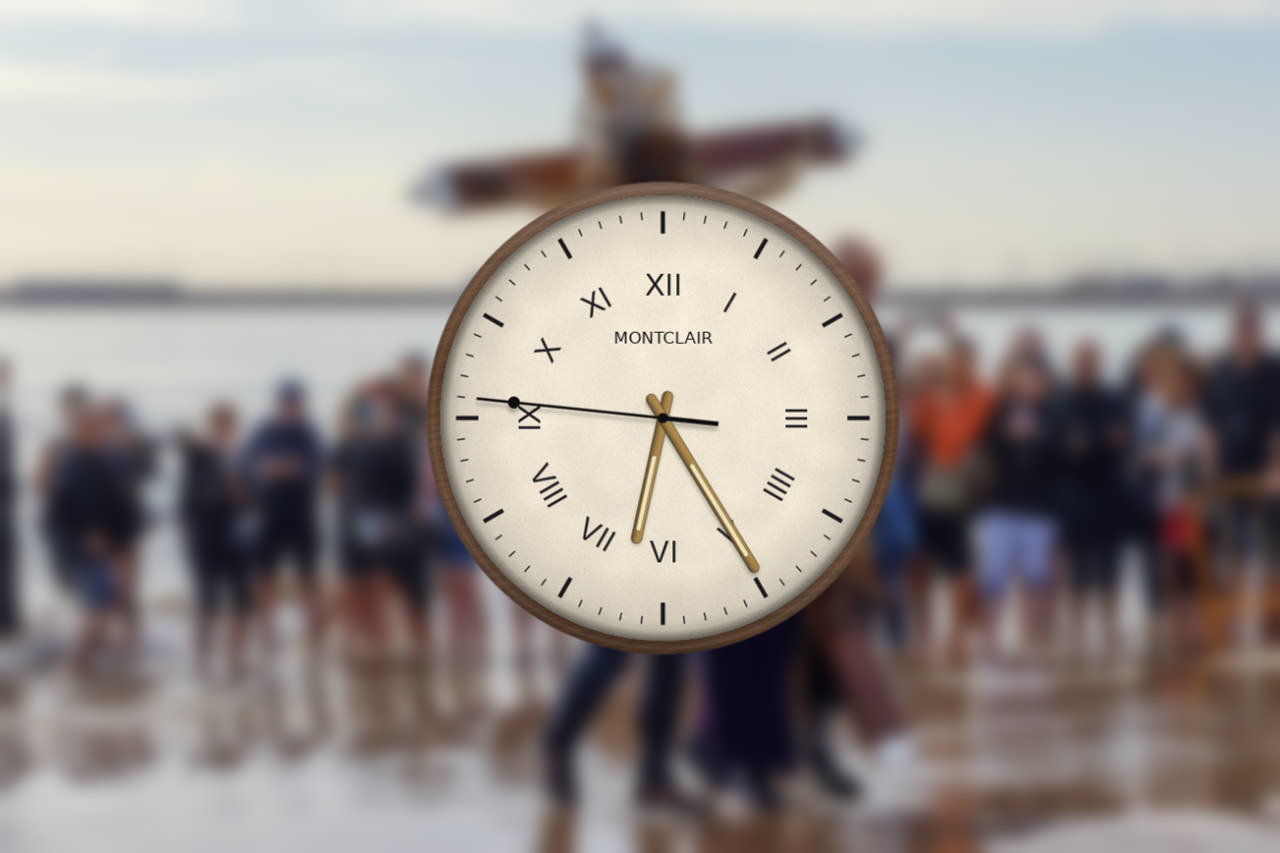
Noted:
6:24:46
